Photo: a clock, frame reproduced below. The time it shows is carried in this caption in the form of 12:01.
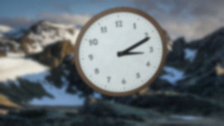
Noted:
3:11
